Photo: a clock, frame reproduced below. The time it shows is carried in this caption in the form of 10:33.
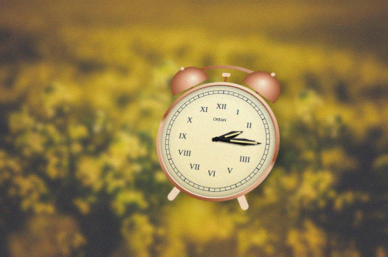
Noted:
2:15
